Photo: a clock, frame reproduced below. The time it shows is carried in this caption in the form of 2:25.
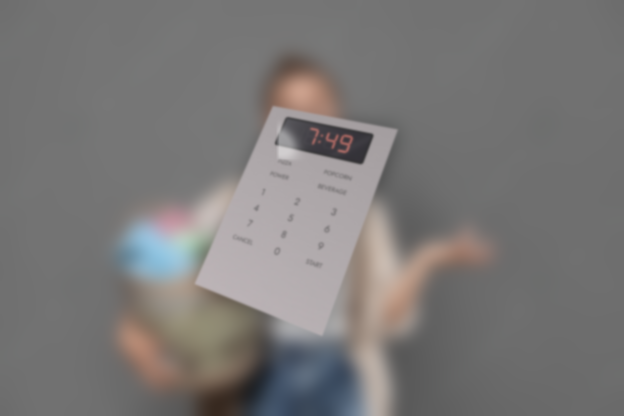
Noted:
7:49
